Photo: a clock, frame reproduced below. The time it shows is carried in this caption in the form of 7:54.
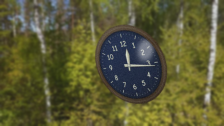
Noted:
12:16
